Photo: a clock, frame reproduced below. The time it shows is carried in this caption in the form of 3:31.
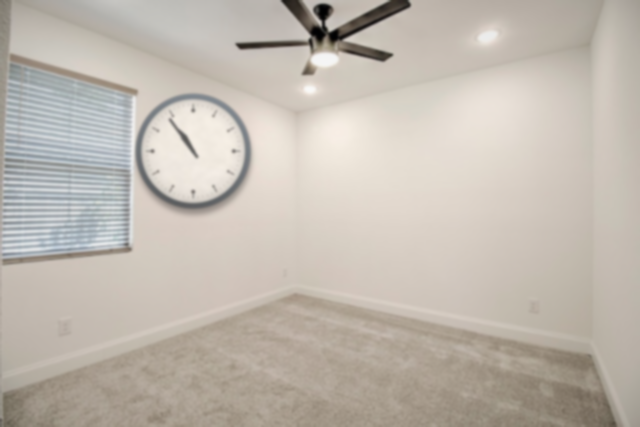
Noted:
10:54
